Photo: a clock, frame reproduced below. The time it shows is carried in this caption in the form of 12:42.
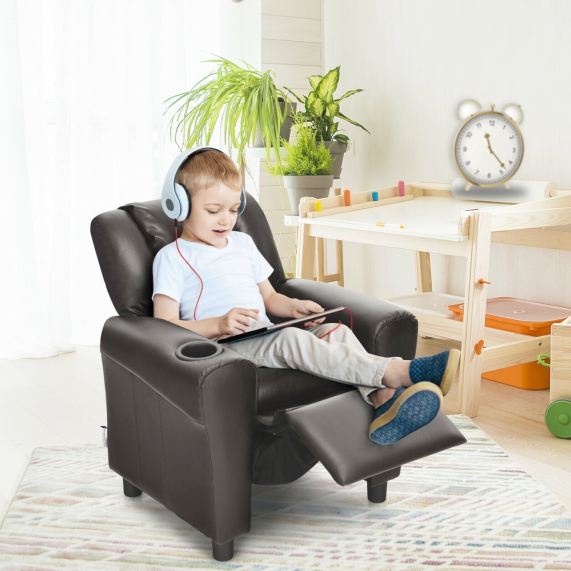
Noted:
11:23
